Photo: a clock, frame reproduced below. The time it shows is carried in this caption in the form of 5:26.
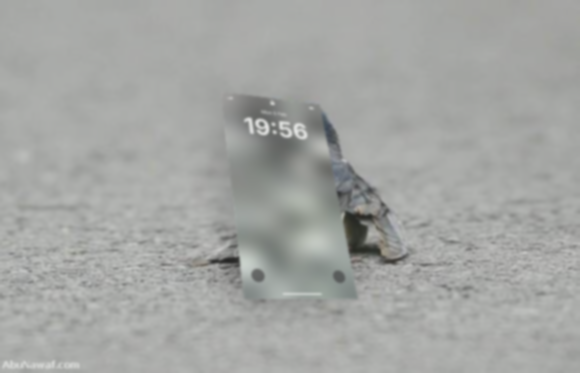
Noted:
19:56
